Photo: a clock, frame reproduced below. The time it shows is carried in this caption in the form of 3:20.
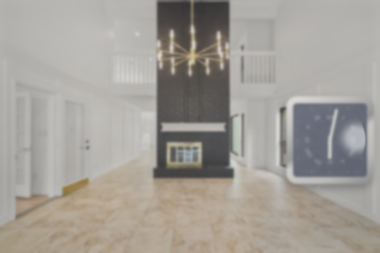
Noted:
6:02
